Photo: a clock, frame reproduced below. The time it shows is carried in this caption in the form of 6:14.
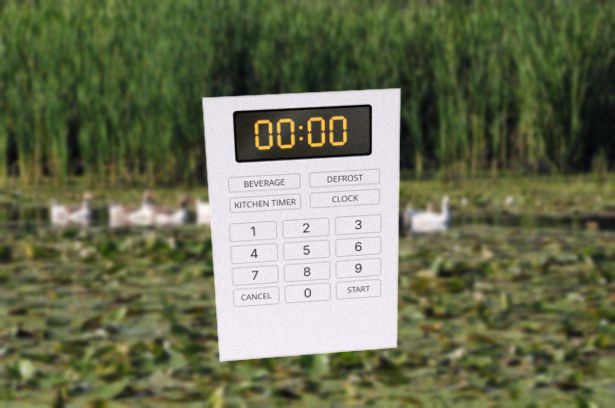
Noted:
0:00
